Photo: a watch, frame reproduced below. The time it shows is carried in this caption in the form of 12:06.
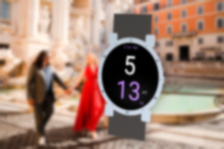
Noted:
5:13
